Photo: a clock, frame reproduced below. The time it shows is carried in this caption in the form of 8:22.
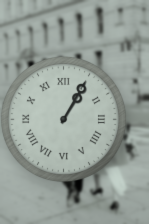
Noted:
1:05
